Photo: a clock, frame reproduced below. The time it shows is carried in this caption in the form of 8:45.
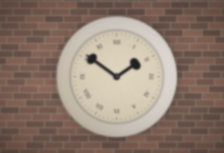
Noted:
1:51
